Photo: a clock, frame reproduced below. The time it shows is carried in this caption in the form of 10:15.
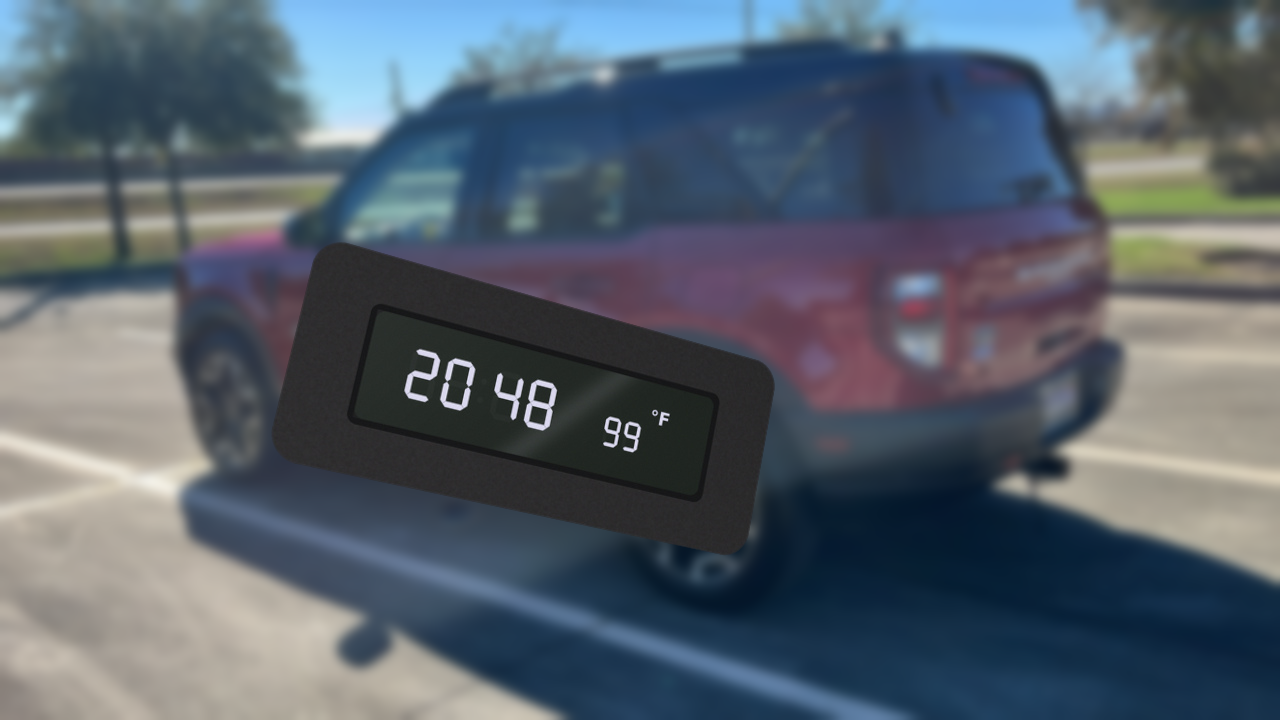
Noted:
20:48
